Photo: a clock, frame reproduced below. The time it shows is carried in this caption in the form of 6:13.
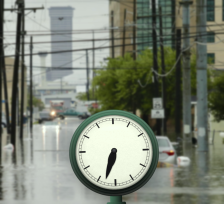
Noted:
6:33
